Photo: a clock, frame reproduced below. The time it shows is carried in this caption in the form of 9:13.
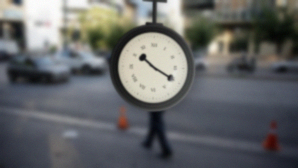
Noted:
10:20
